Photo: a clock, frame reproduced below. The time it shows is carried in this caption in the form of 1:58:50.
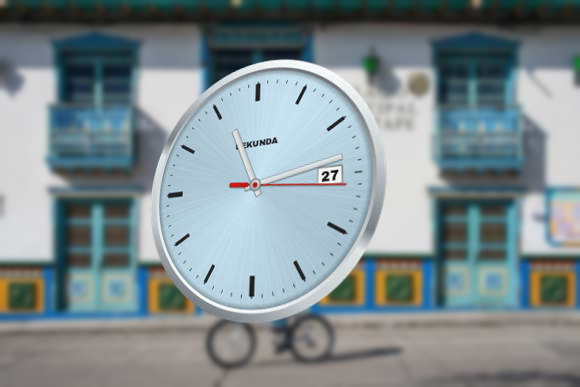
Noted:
11:13:16
